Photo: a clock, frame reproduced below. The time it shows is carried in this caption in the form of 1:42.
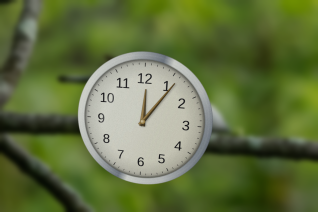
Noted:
12:06
